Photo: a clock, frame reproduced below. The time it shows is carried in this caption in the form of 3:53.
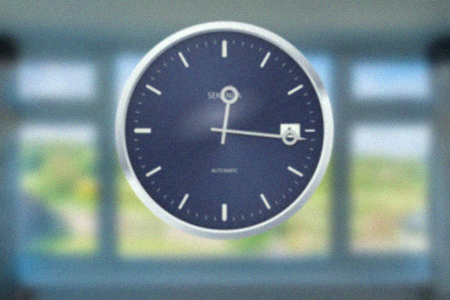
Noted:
12:16
